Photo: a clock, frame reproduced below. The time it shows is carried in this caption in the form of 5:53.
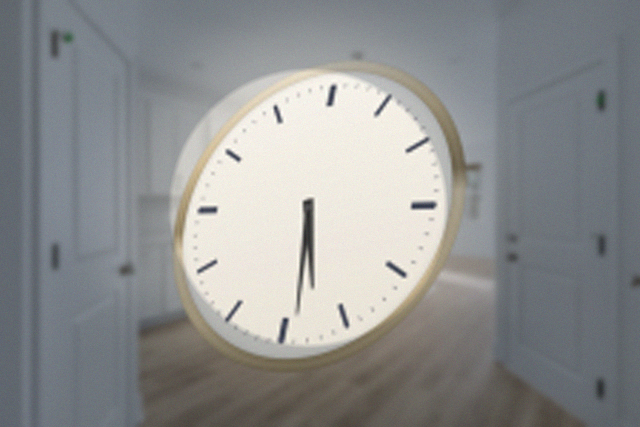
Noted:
5:29
